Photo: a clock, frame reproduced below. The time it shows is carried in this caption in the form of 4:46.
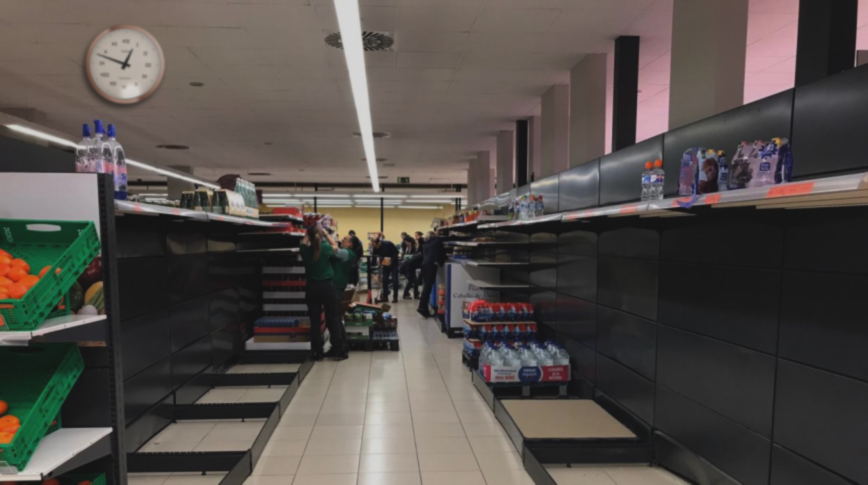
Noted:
12:48
